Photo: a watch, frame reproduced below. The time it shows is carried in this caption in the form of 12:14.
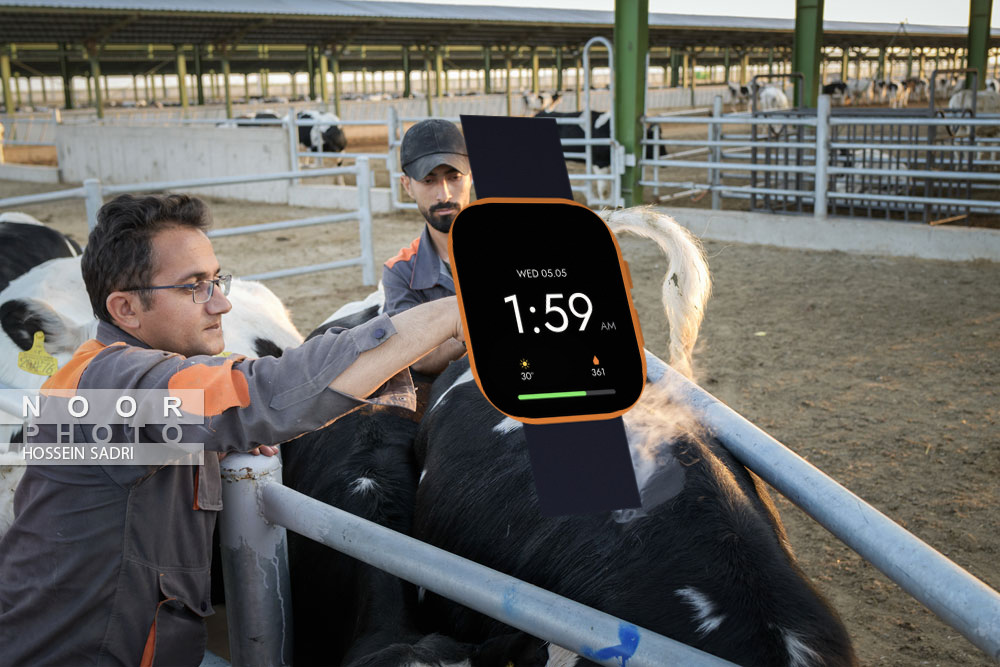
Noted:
1:59
